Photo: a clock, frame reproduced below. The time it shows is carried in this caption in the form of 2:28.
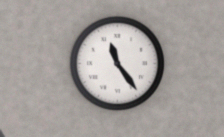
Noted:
11:24
